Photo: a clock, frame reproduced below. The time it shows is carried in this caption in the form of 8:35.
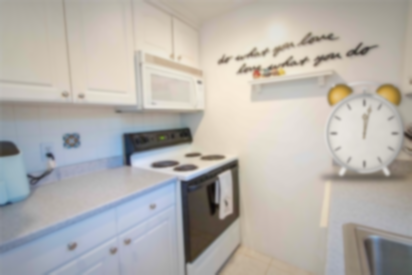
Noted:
12:02
